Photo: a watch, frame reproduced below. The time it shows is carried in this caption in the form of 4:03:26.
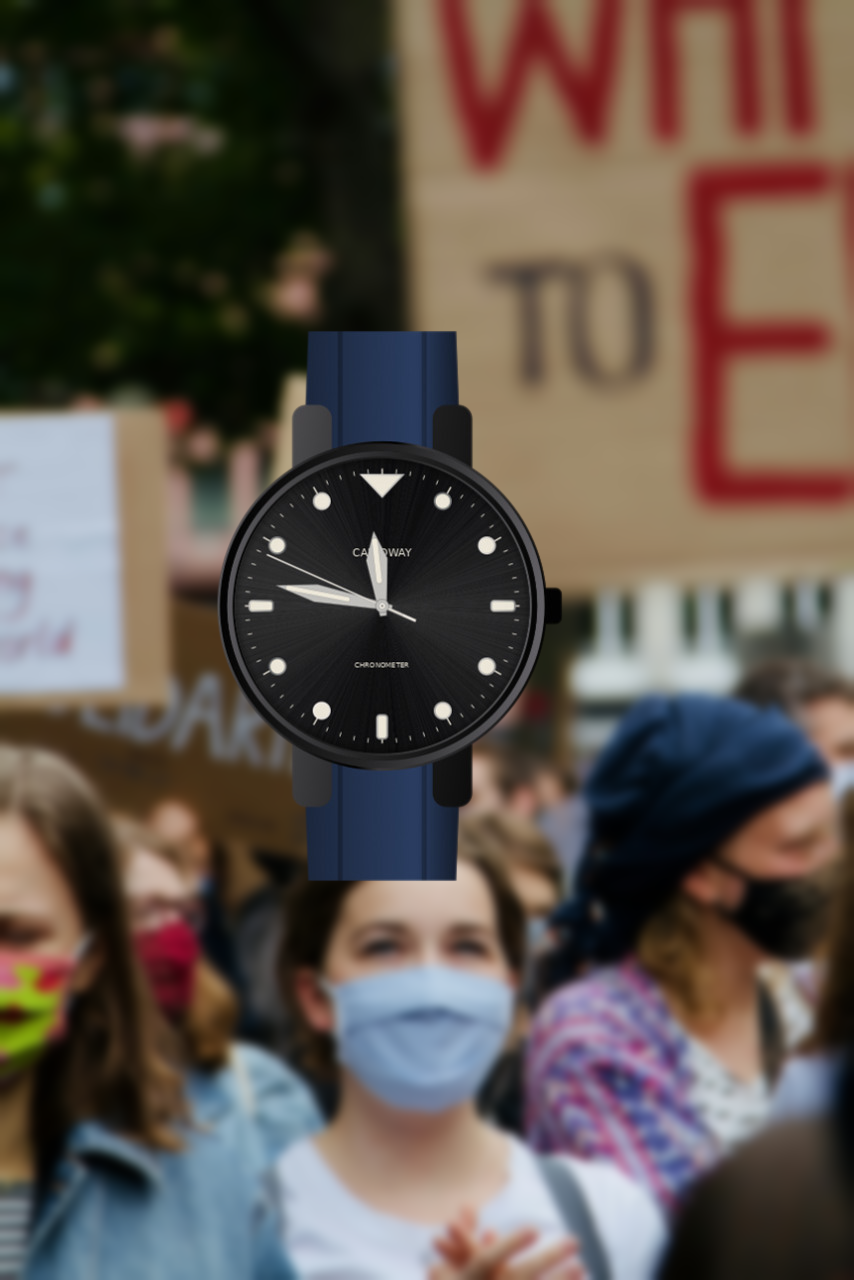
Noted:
11:46:49
